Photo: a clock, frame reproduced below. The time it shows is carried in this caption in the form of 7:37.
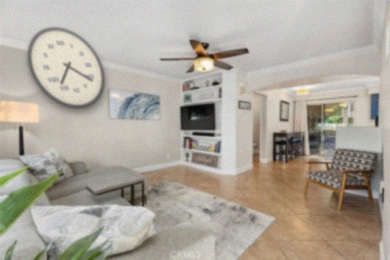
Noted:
7:21
